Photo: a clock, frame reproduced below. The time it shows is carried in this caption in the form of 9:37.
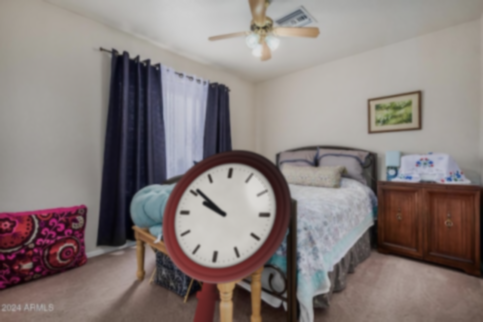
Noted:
9:51
